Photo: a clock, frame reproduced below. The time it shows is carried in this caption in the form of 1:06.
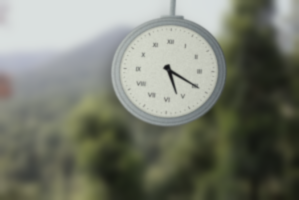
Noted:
5:20
